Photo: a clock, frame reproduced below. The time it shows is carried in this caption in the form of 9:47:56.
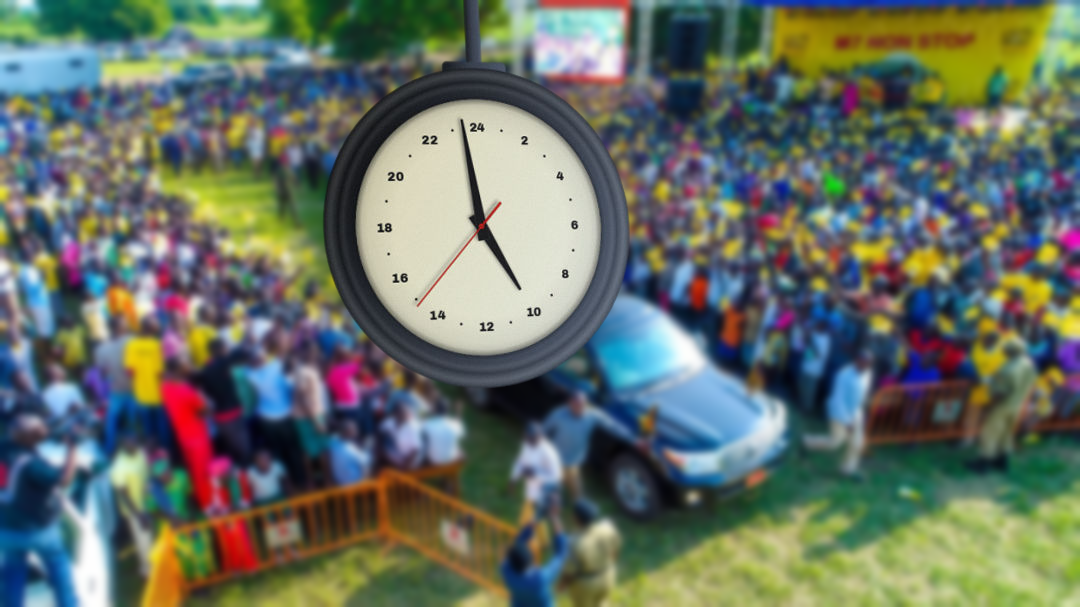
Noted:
9:58:37
